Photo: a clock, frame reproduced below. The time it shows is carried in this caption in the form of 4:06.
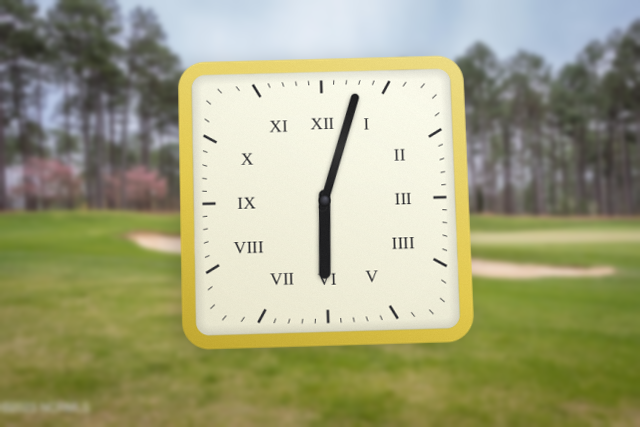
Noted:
6:03
